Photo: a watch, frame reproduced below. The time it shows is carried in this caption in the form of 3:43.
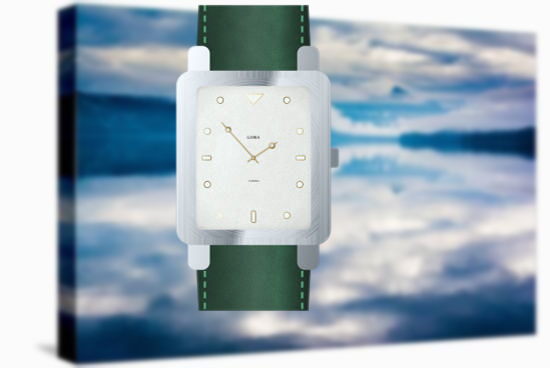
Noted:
1:53
